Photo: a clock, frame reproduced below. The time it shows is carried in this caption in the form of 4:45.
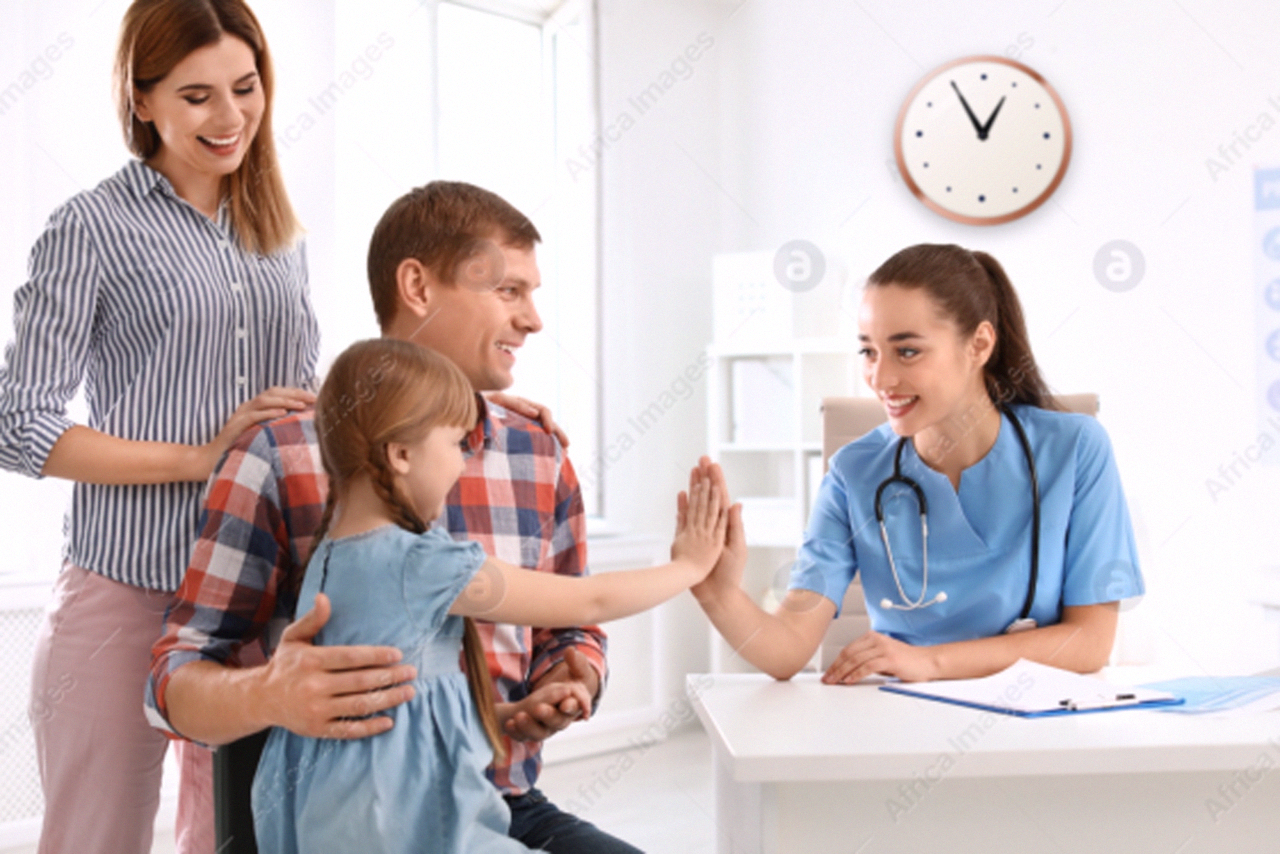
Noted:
12:55
